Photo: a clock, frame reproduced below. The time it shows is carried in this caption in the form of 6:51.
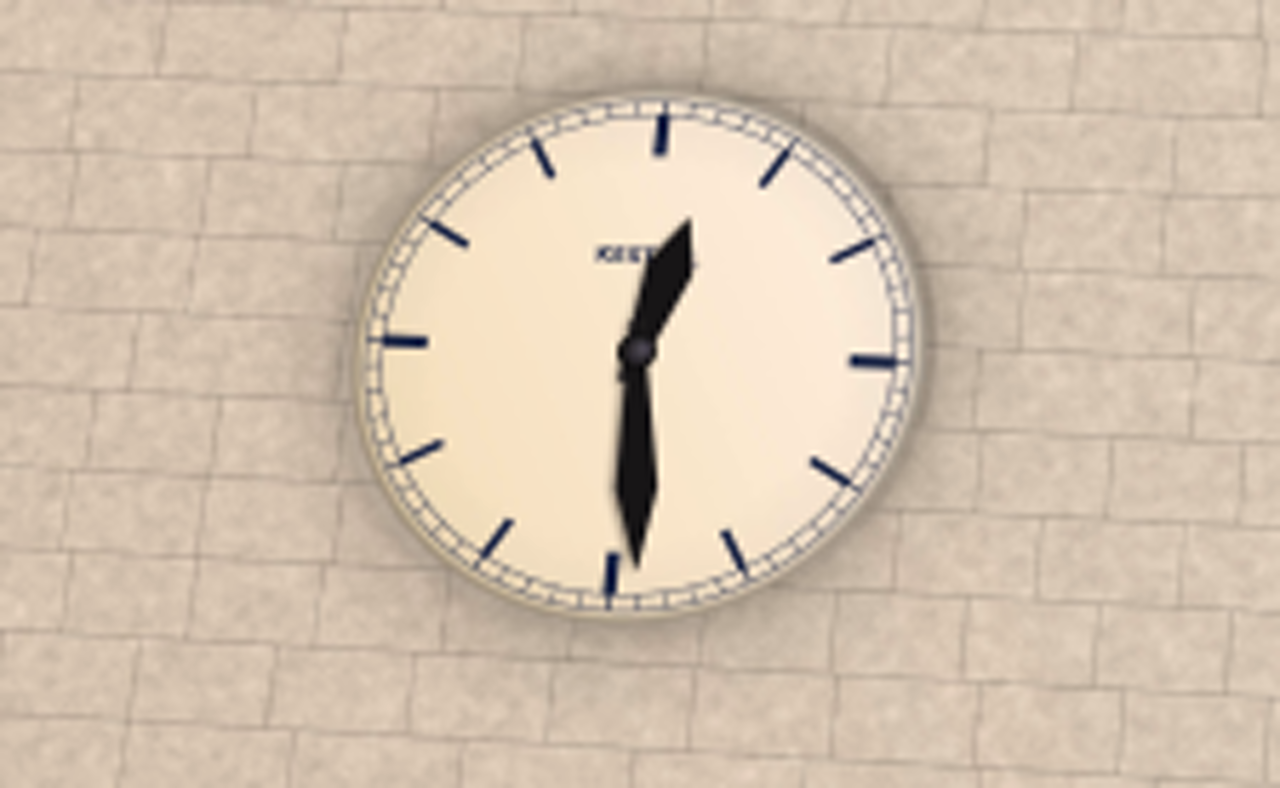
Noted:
12:29
